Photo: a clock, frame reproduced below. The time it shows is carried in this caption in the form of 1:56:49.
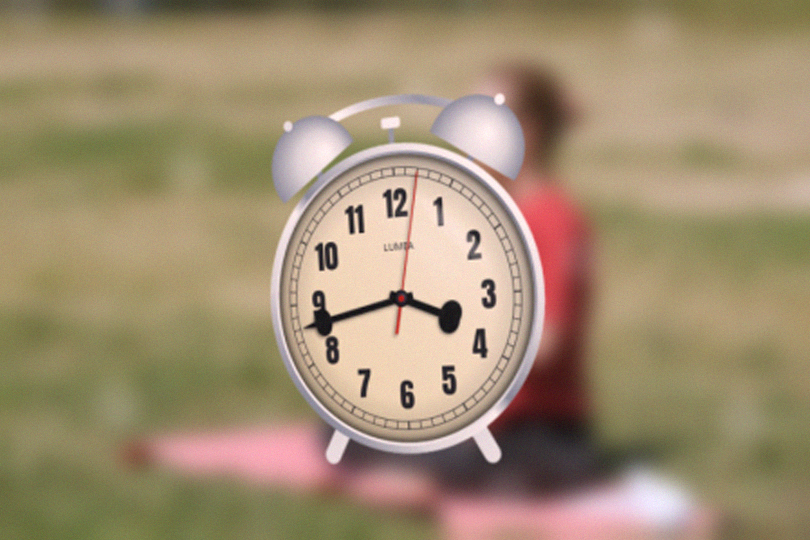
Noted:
3:43:02
